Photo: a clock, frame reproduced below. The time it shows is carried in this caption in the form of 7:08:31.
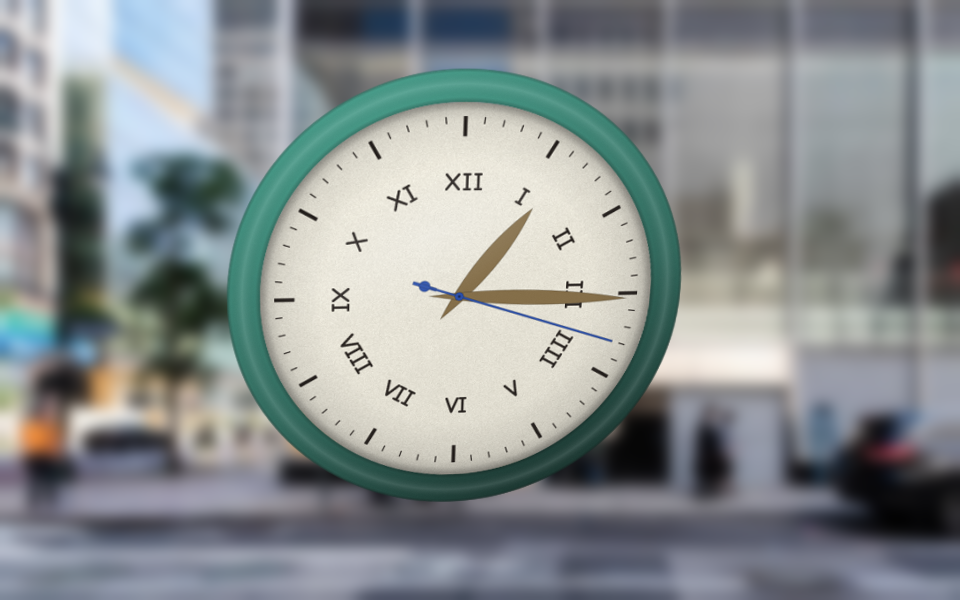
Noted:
1:15:18
